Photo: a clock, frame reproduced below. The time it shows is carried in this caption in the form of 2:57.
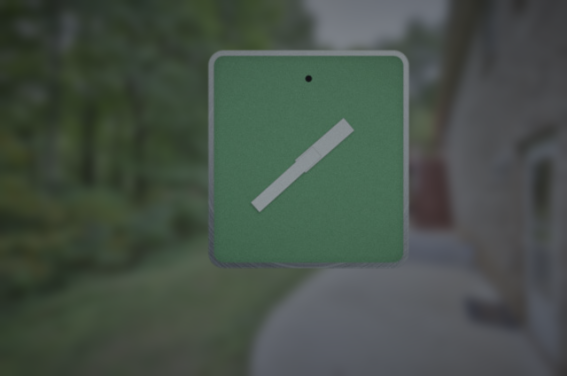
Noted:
1:38
